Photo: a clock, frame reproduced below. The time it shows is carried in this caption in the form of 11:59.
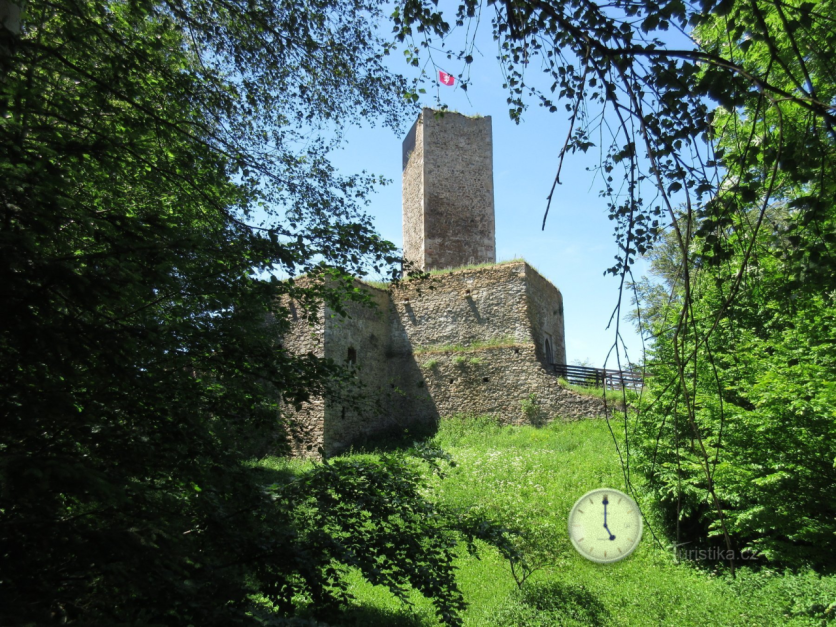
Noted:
5:00
